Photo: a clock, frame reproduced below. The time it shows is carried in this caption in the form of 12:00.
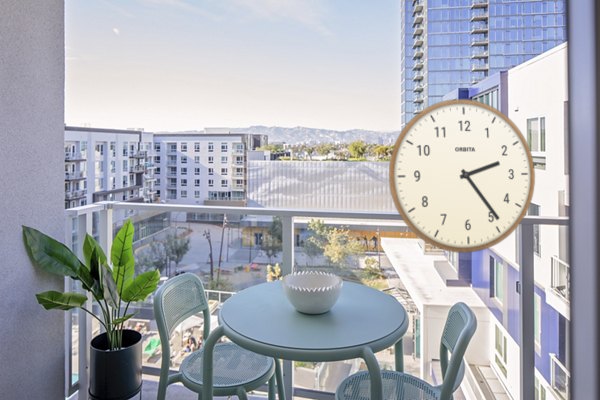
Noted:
2:24
